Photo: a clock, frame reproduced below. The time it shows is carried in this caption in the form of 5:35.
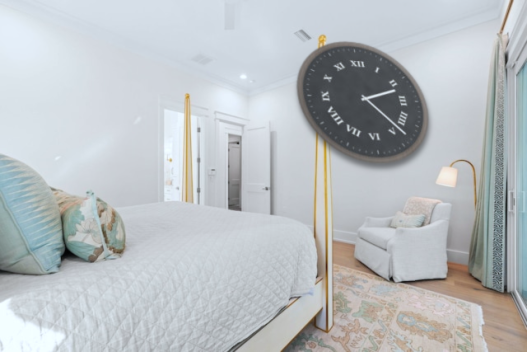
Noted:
2:23
